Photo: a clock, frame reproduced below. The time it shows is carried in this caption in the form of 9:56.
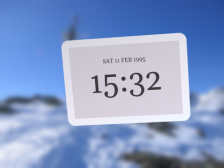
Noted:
15:32
